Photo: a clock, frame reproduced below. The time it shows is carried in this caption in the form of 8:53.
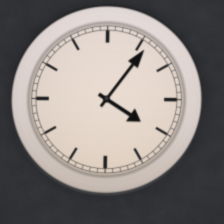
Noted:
4:06
